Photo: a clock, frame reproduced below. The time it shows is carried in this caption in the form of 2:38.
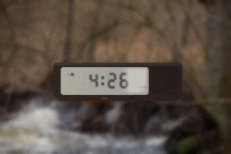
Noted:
4:26
